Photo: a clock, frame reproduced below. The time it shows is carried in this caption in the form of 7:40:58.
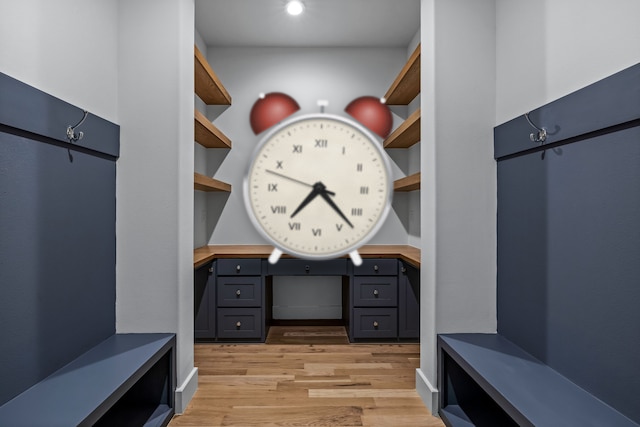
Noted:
7:22:48
